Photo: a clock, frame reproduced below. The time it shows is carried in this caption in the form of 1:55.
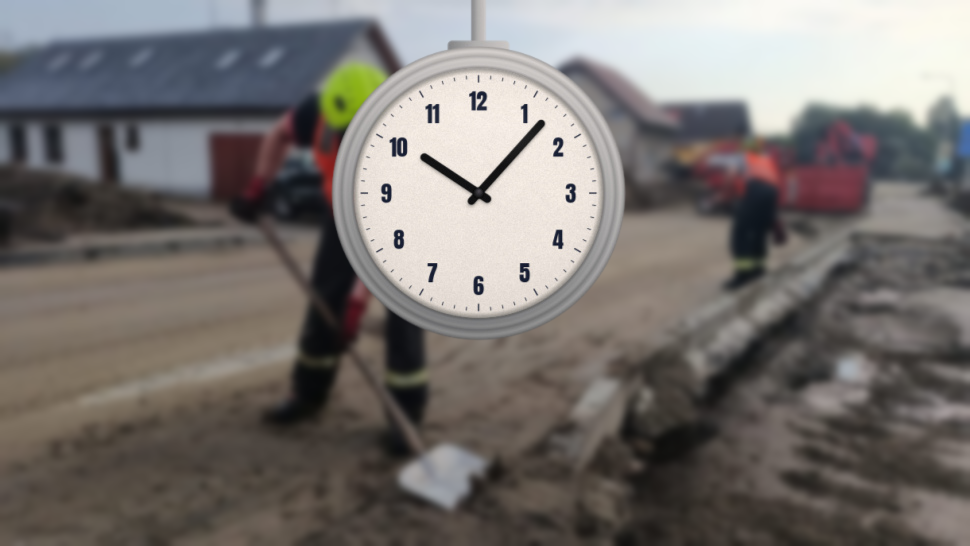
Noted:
10:07
